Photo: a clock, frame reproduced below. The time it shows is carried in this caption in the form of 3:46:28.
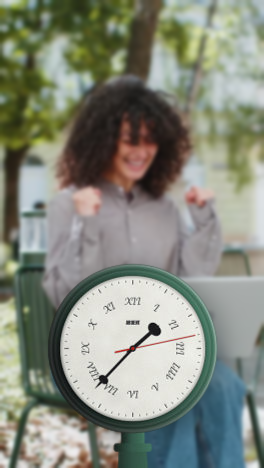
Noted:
1:37:13
